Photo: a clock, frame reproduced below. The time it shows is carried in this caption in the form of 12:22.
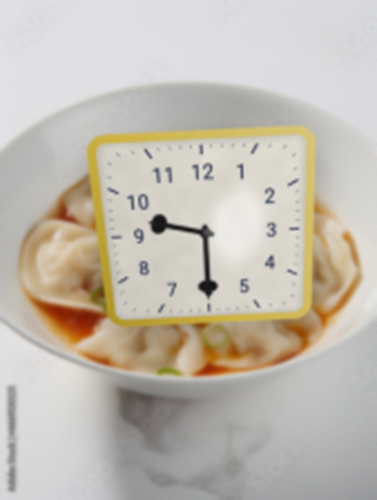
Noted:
9:30
